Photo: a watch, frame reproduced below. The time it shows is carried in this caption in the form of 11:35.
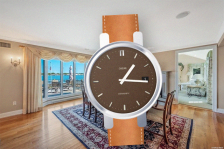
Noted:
1:16
